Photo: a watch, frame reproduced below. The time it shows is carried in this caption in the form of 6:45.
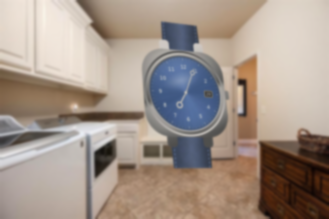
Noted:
7:04
